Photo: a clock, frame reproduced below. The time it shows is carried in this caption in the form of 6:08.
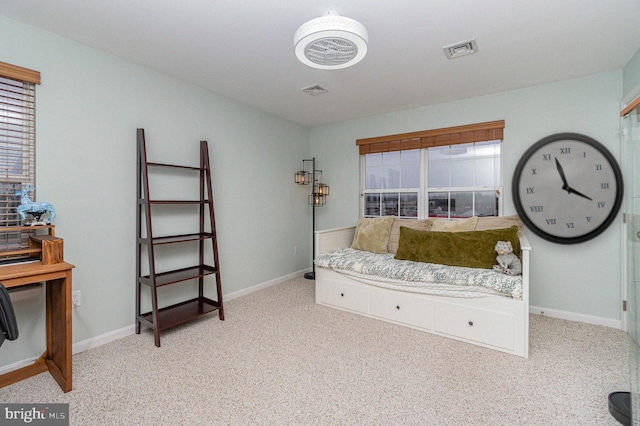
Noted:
3:57
